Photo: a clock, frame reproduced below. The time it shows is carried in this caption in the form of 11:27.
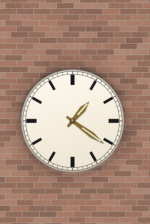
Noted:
1:21
